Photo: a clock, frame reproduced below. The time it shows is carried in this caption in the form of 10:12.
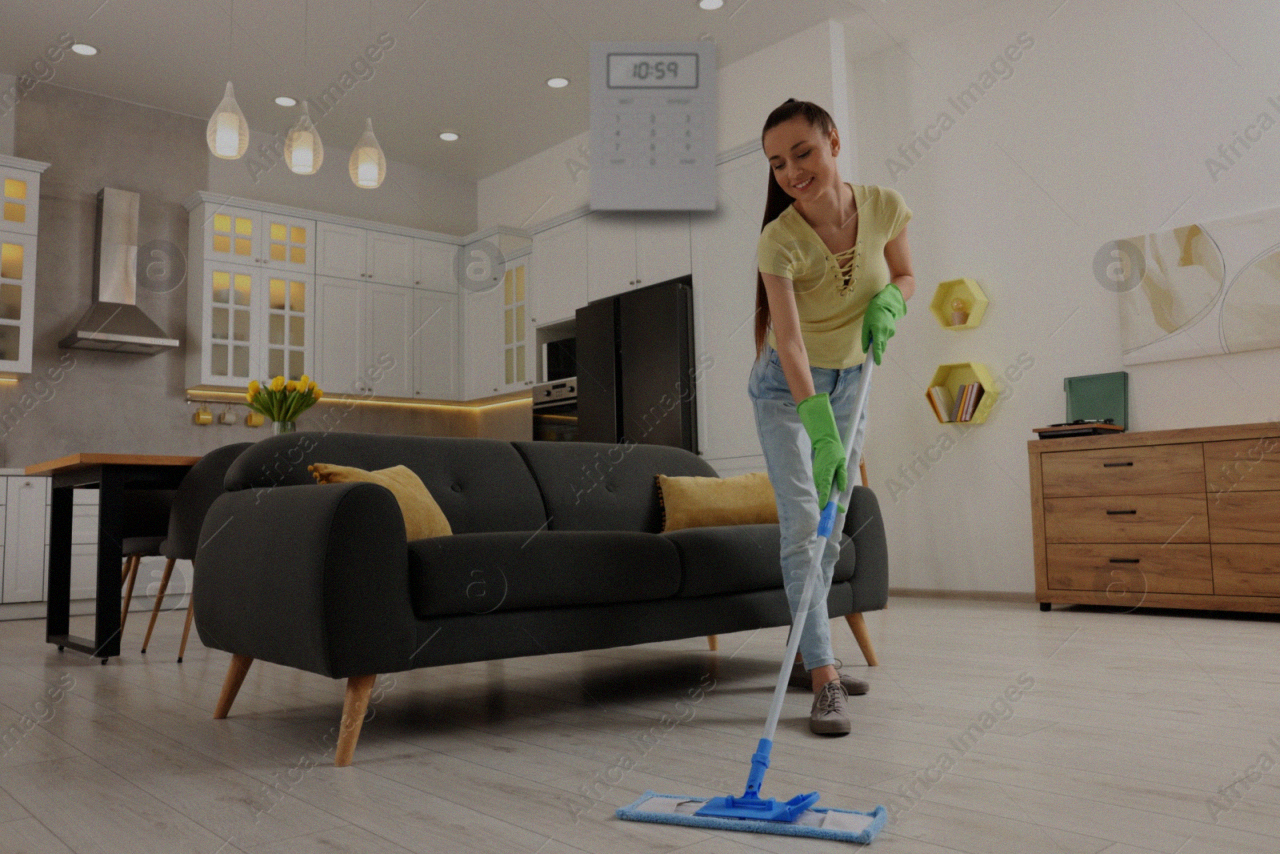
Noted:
10:59
